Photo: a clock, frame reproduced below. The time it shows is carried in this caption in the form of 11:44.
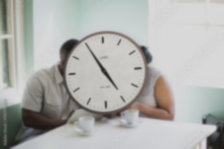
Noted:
4:55
